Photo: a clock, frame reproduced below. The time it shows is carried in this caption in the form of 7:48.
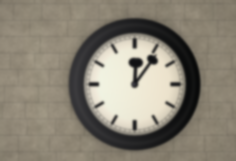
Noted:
12:06
